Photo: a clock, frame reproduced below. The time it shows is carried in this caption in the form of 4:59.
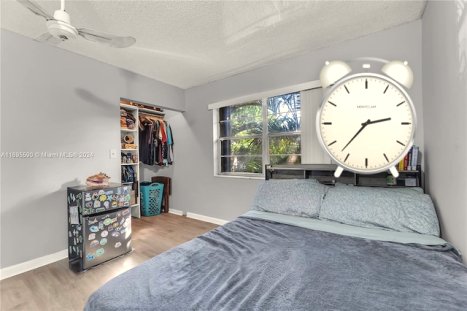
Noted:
2:37
